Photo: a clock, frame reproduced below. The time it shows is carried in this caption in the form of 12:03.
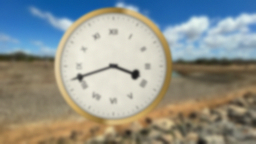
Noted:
3:42
